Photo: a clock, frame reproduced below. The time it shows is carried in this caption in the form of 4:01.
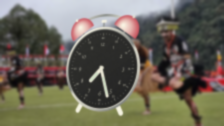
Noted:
7:27
